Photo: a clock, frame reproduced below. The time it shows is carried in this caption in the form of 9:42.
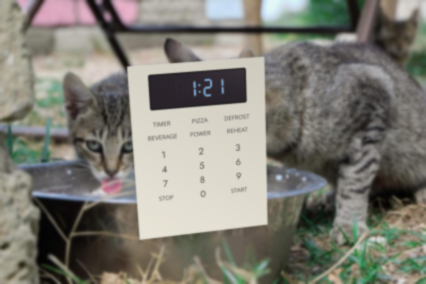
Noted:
1:21
